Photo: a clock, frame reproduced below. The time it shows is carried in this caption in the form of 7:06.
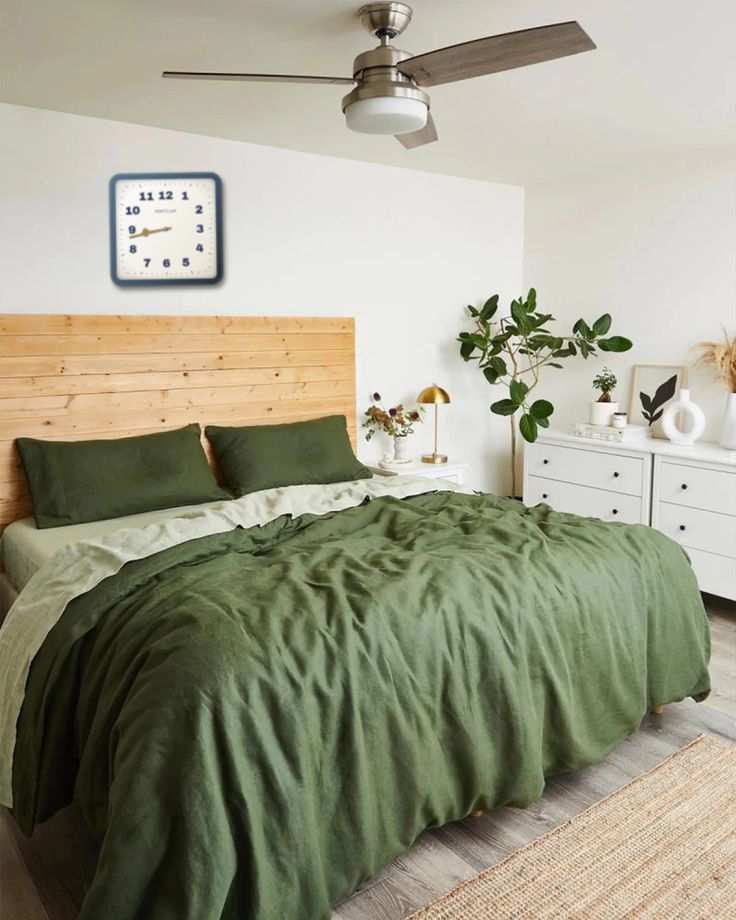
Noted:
8:43
